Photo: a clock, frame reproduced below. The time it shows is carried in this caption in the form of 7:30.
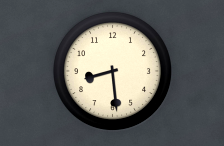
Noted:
8:29
